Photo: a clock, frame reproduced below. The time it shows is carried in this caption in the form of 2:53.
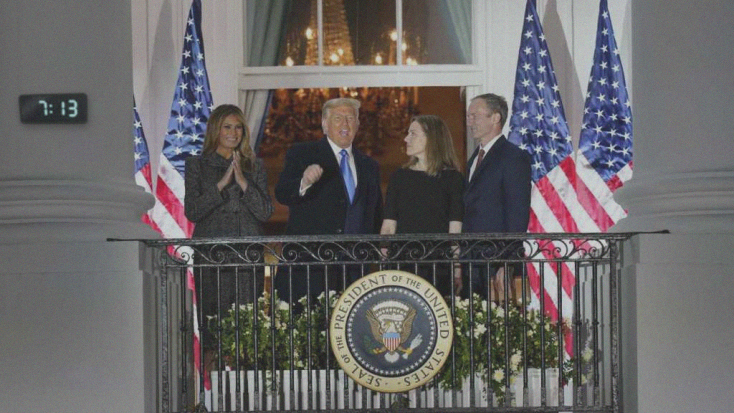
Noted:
7:13
